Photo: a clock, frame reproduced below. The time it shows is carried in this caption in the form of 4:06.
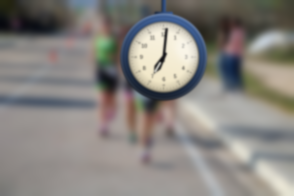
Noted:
7:01
